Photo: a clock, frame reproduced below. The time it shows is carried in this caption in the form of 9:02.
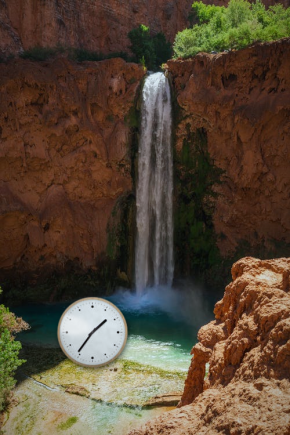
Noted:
1:36
